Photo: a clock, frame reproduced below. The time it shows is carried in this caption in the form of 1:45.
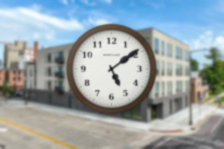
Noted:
5:09
